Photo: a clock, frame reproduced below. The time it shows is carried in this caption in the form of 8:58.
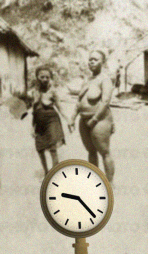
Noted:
9:23
